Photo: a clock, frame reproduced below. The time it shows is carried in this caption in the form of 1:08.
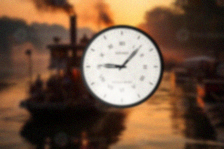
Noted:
9:07
